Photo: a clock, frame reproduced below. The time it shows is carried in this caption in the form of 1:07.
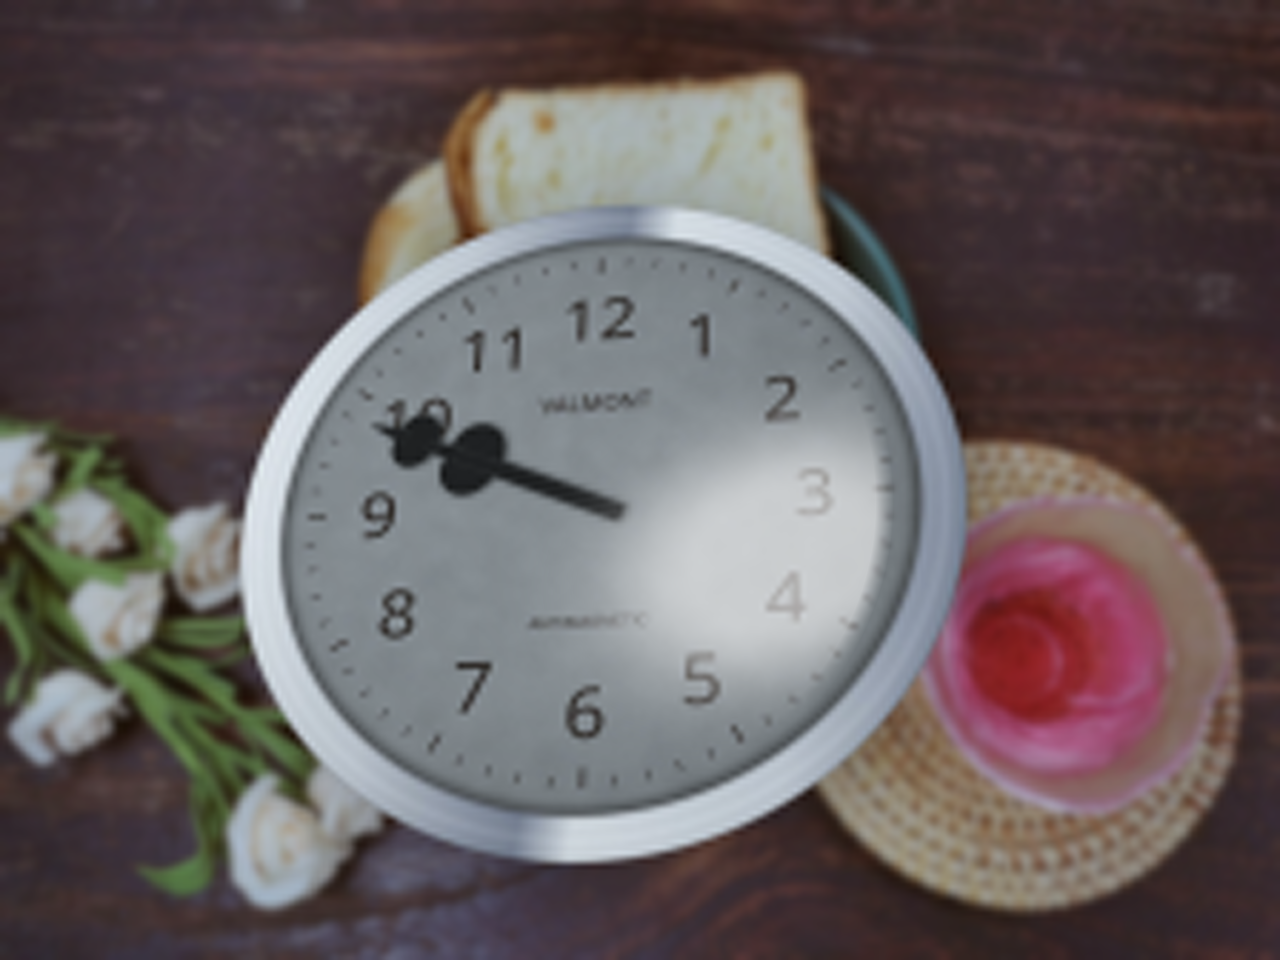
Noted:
9:49
